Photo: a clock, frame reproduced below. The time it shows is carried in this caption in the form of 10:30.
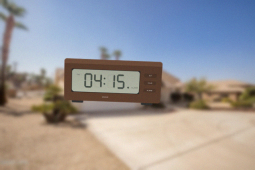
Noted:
4:15
